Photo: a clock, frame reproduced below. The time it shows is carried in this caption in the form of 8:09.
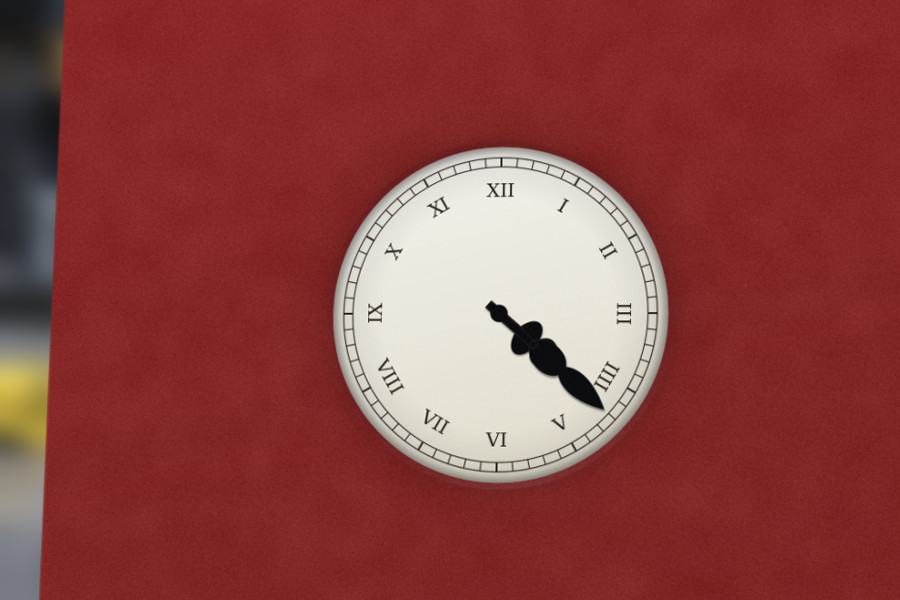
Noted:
4:22
